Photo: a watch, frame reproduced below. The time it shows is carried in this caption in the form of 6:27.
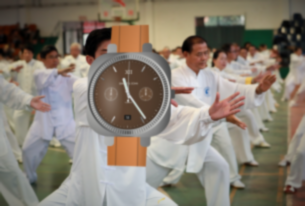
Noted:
11:24
